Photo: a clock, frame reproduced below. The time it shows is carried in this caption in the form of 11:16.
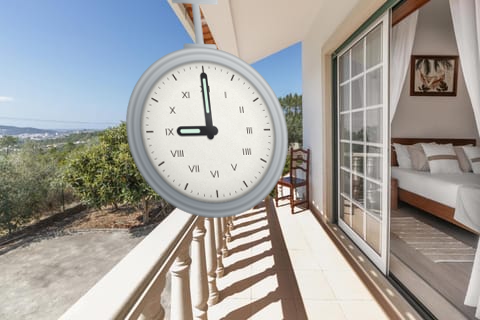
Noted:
9:00
